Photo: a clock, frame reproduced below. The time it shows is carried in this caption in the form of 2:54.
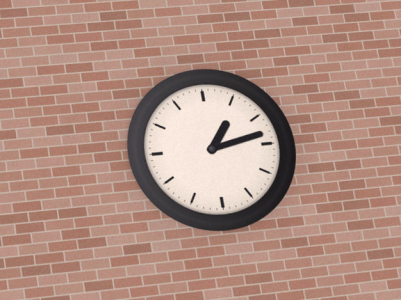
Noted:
1:13
